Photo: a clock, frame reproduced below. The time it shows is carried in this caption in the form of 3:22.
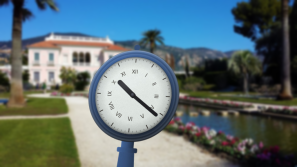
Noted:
10:21
